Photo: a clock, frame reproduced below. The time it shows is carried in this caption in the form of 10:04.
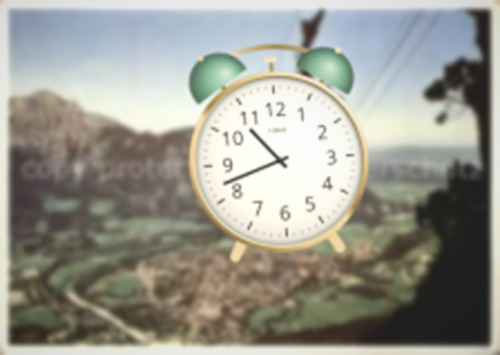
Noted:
10:42
